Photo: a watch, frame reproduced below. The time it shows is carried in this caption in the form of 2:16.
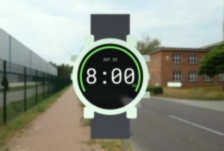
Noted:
8:00
